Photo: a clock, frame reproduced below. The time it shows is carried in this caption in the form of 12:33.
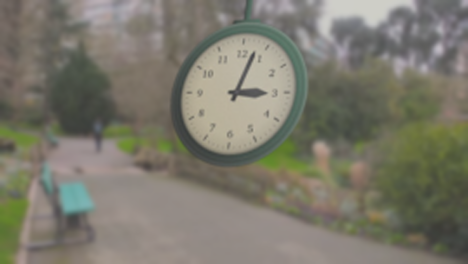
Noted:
3:03
